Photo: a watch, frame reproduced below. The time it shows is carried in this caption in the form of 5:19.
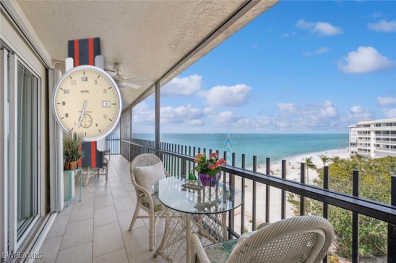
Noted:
6:33
